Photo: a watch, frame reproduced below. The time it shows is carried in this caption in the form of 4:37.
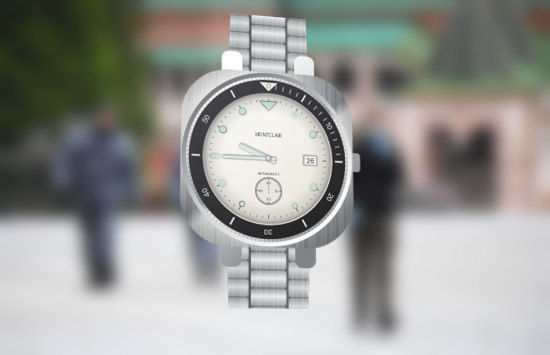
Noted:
9:45
